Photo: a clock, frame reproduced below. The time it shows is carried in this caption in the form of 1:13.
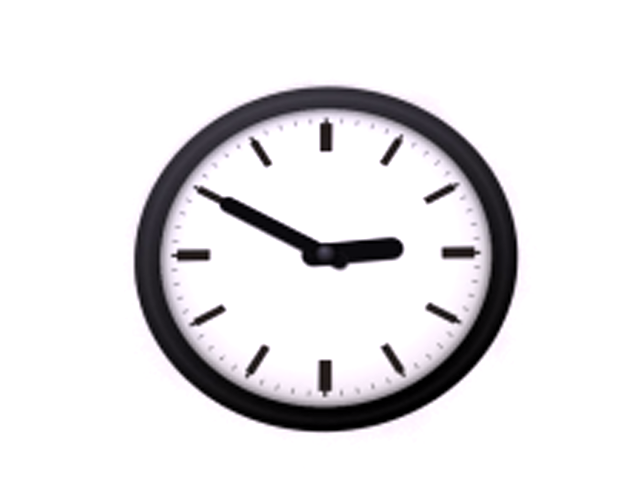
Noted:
2:50
